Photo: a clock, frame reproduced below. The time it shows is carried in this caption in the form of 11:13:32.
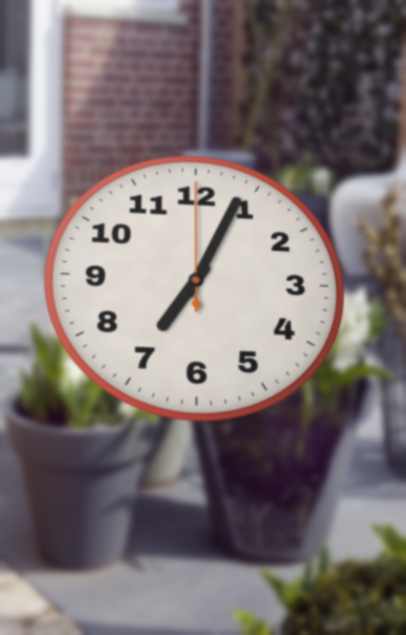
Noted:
7:04:00
